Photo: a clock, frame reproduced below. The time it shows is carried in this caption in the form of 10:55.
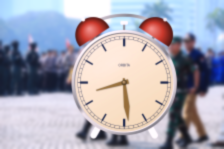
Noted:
8:29
